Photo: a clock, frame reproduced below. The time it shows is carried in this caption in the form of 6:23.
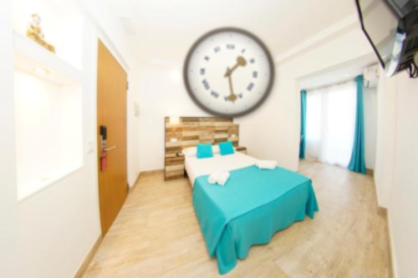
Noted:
1:28
